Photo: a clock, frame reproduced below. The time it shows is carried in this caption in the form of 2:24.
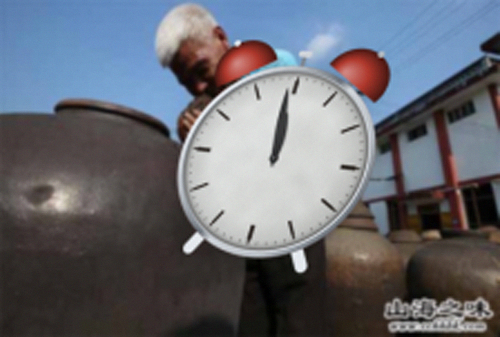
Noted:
11:59
